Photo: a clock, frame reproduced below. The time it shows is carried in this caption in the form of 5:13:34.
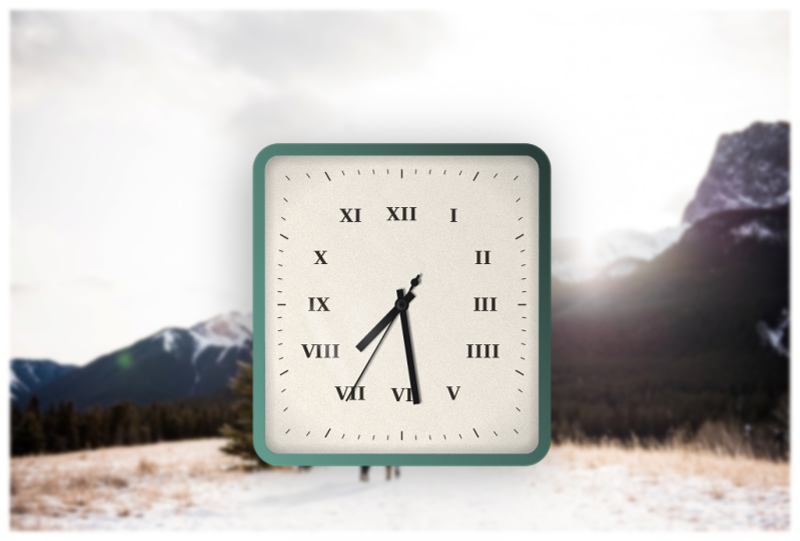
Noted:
7:28:35
